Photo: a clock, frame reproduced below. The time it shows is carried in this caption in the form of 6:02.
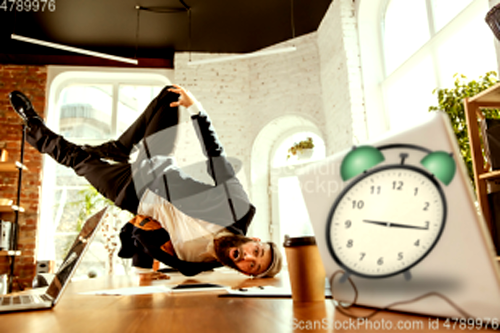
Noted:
9:16
